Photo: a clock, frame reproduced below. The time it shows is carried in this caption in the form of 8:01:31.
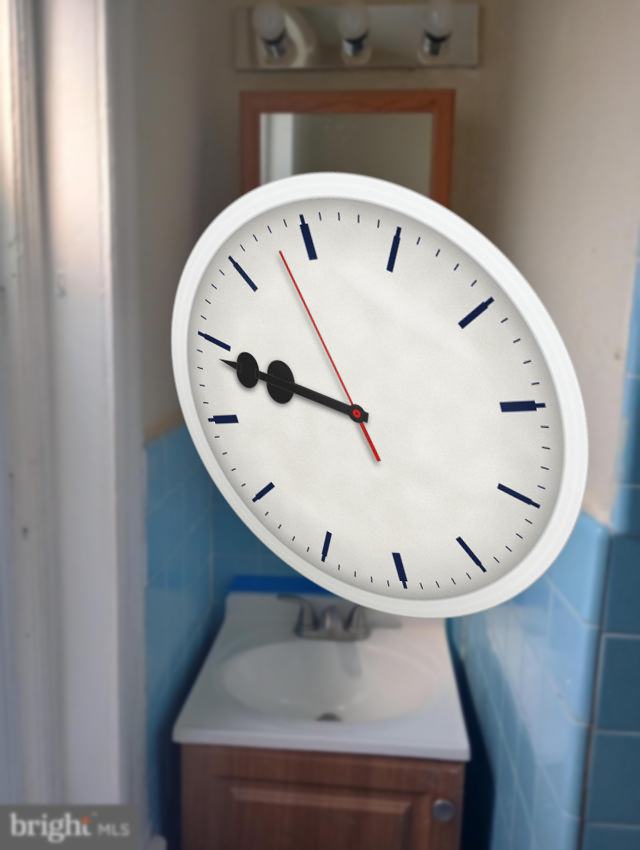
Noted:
9:48:58
